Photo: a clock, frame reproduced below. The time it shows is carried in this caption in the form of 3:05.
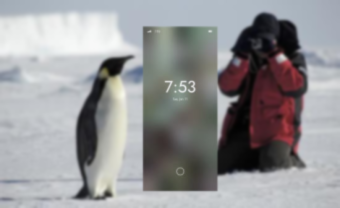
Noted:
7:53
